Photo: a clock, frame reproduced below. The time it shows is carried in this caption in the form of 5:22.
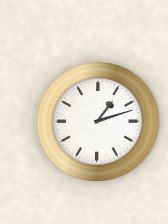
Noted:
1:12
